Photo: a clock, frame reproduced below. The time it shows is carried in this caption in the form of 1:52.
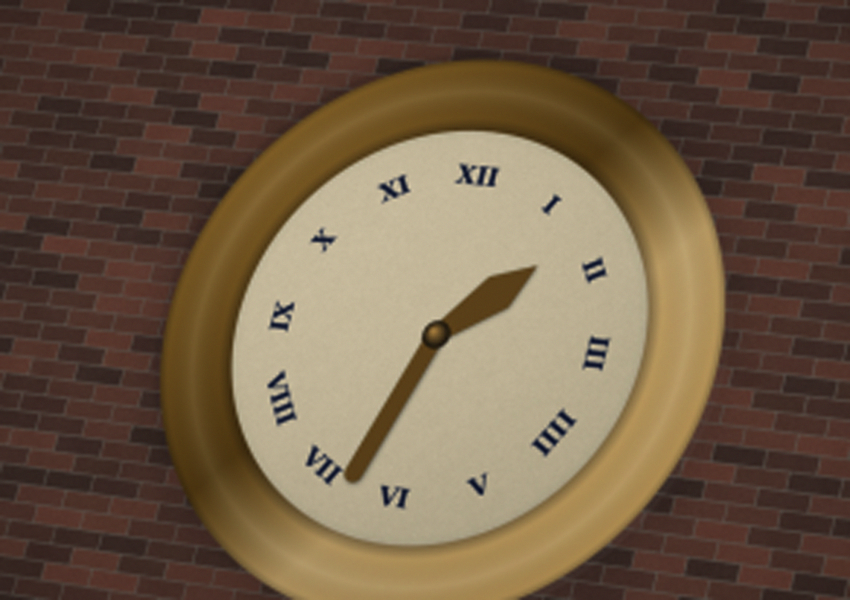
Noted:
1:33
